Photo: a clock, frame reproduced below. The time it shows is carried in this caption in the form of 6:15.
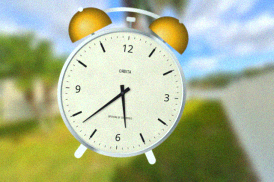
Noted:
5:38
